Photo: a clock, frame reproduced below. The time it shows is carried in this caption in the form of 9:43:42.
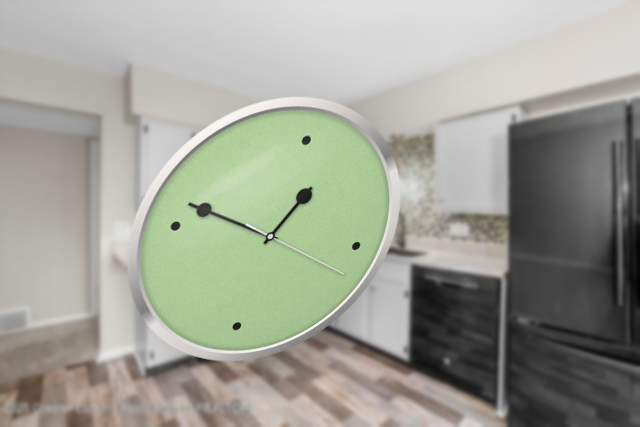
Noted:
12:47:18
